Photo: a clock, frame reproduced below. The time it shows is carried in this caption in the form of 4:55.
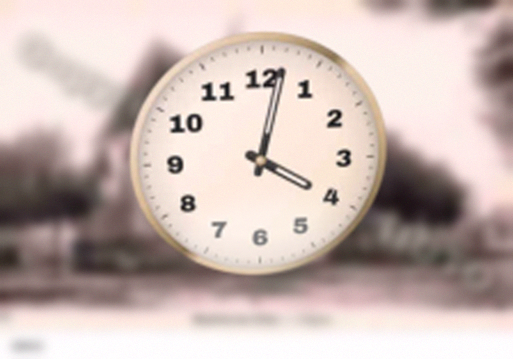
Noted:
4:02
